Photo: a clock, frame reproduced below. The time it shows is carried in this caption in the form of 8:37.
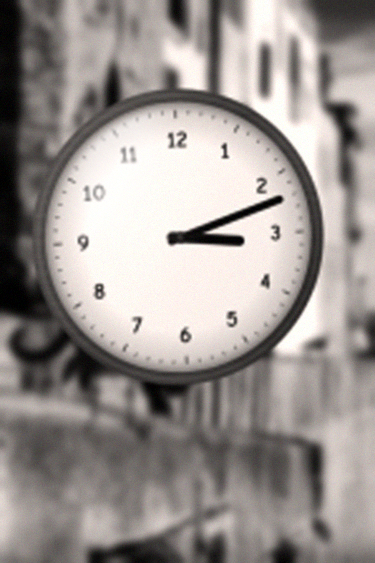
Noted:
3:12
